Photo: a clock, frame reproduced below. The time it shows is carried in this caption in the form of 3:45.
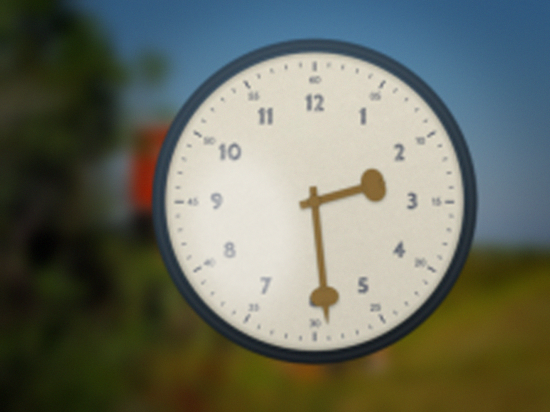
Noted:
2:29
